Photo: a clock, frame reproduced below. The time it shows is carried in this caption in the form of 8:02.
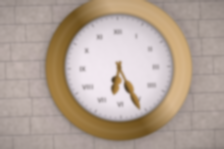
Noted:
6:26
